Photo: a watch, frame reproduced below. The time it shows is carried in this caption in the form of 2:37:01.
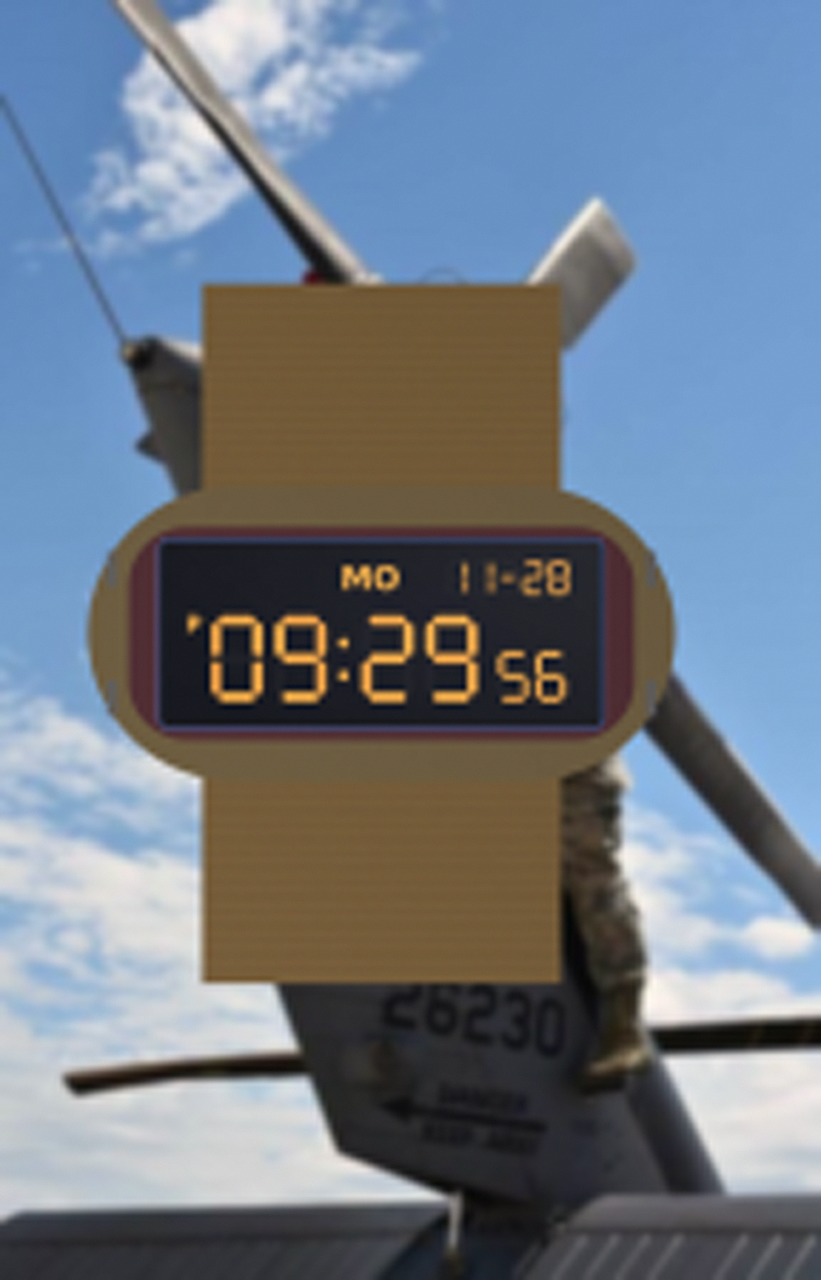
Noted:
9:29:56
